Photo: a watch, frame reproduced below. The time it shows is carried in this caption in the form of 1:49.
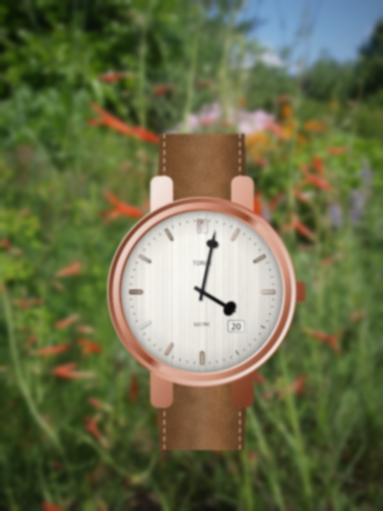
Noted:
4:02
